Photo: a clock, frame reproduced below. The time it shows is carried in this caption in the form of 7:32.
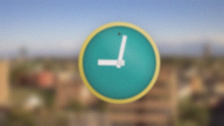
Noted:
9:02
